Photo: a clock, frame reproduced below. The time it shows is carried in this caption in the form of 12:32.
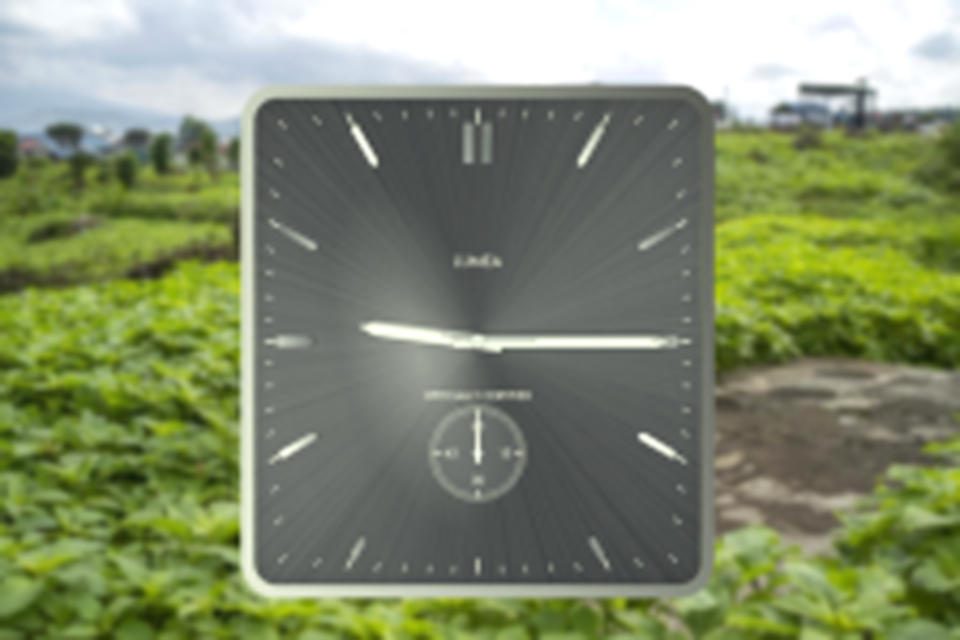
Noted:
9:15
